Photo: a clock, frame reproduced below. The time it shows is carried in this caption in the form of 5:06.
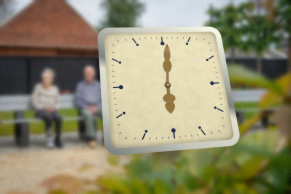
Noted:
6:01
